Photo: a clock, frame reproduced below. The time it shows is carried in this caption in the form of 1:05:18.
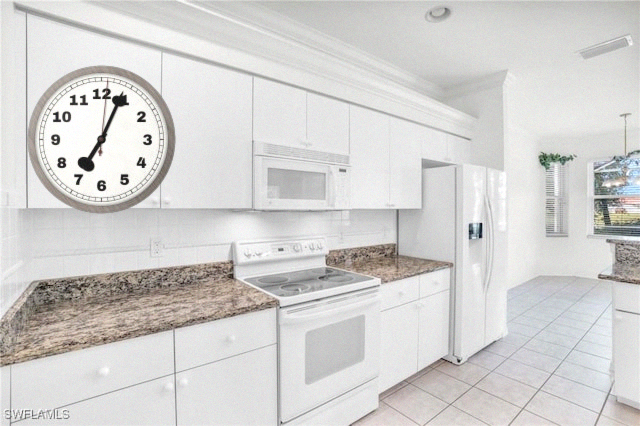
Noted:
7:04:01
